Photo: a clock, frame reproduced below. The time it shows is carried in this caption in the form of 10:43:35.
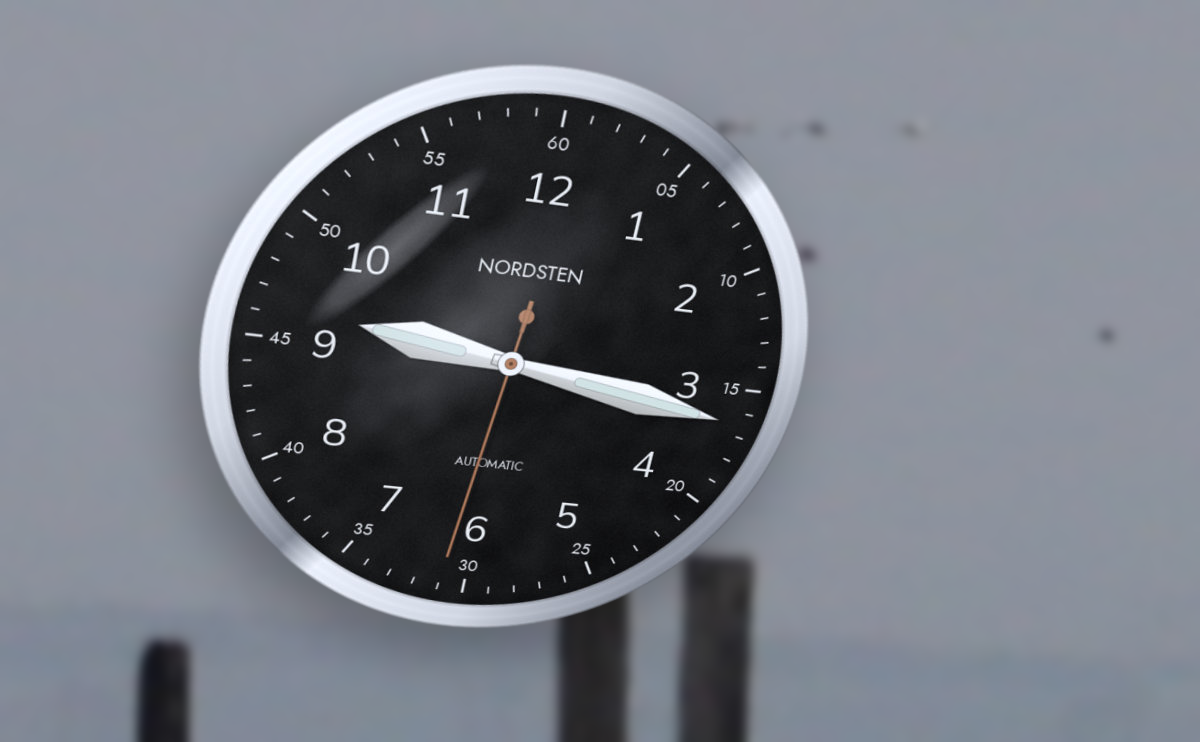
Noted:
9:16:31
